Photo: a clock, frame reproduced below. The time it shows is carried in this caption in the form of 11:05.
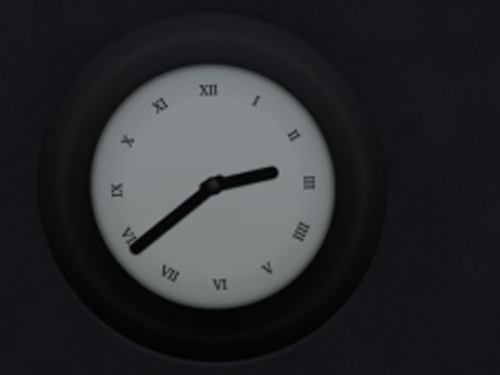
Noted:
2:39
